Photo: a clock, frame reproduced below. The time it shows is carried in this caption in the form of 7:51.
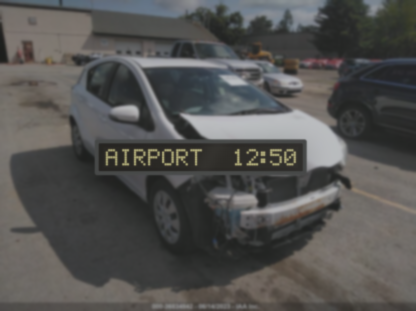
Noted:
12:50
